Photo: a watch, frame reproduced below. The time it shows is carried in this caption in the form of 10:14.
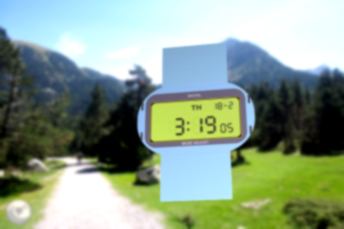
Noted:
3:19
